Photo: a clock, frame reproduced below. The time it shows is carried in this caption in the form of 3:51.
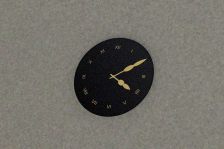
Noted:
4:10
